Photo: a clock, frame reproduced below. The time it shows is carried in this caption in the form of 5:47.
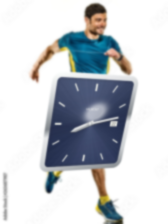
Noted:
8:13
